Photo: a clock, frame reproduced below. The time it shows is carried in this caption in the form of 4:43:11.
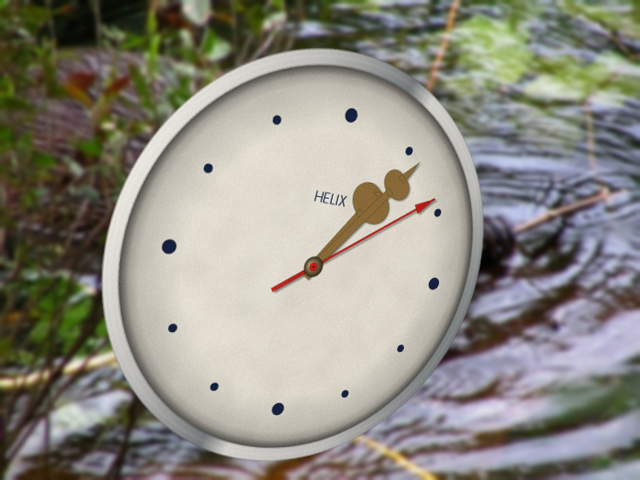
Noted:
1:06:09
